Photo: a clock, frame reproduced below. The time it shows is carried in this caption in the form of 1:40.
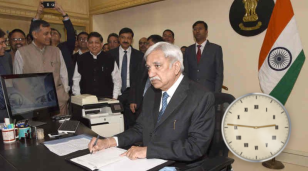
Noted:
2:46
